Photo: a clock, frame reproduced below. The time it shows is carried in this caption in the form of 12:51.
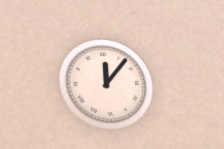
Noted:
12:07
